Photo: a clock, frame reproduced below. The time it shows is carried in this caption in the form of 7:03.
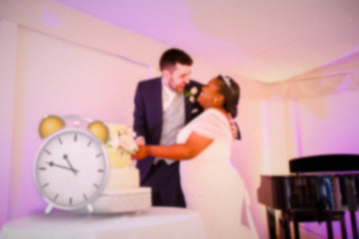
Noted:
10:47
